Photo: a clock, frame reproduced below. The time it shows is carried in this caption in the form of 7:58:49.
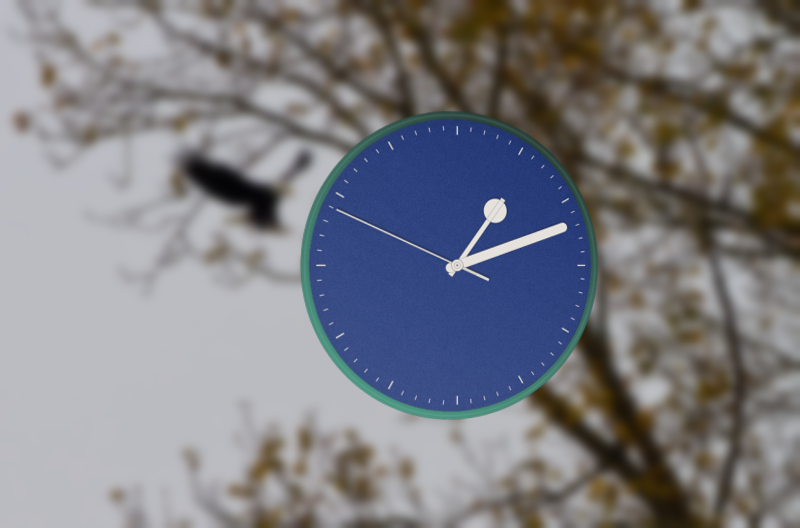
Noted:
1:11:49
